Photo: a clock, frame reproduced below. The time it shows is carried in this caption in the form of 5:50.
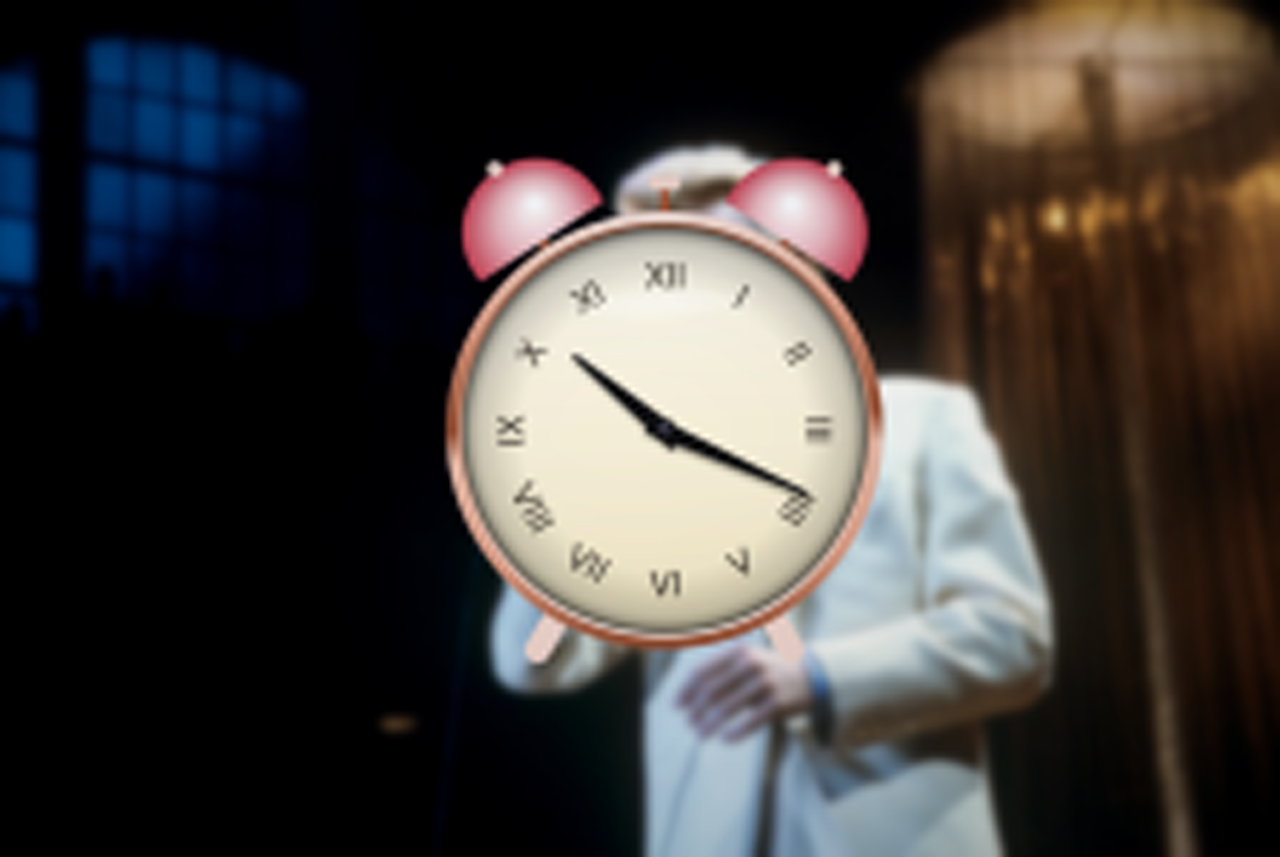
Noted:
10:19
